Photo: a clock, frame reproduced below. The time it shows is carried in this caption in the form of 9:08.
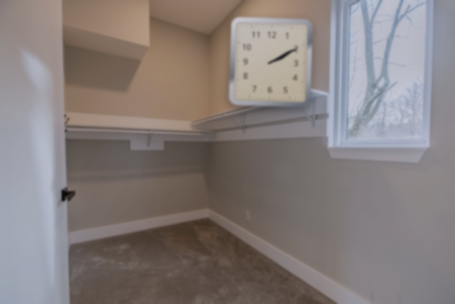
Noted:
2:10
